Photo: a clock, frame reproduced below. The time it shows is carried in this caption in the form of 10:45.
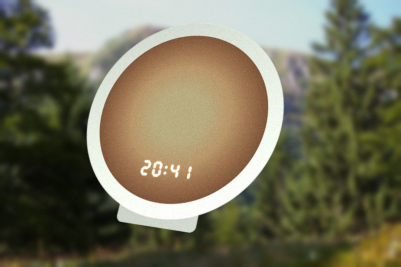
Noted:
20:41
